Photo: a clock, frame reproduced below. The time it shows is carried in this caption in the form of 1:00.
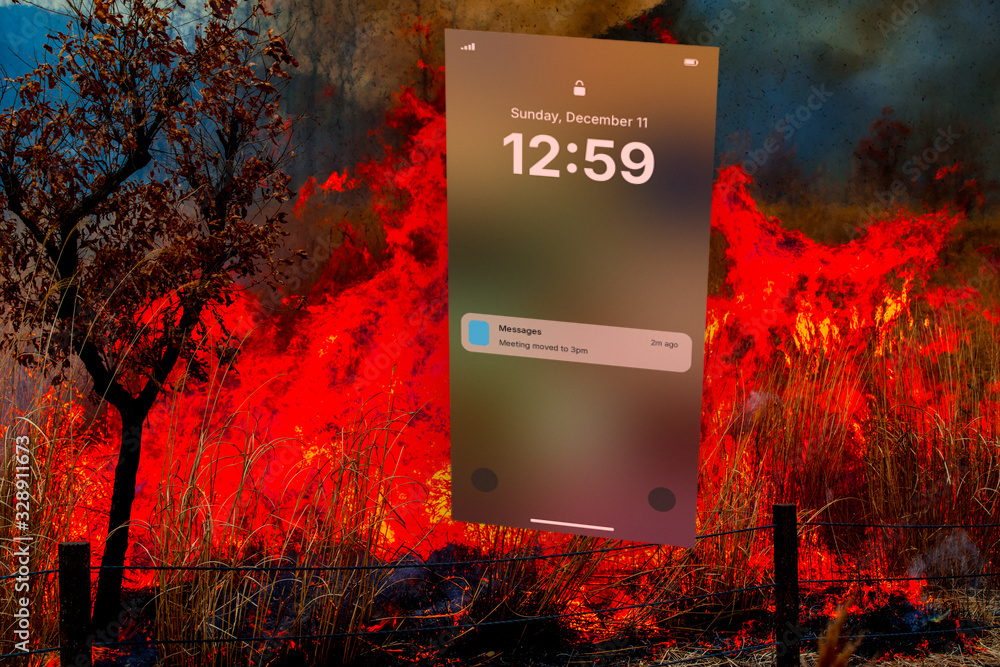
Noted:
12:59
